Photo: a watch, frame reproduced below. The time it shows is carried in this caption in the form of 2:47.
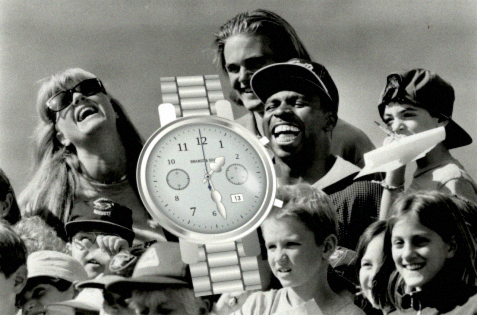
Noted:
1:28
